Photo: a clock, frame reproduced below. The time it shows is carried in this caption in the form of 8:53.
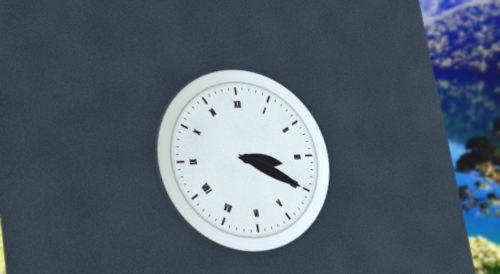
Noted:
3:20
